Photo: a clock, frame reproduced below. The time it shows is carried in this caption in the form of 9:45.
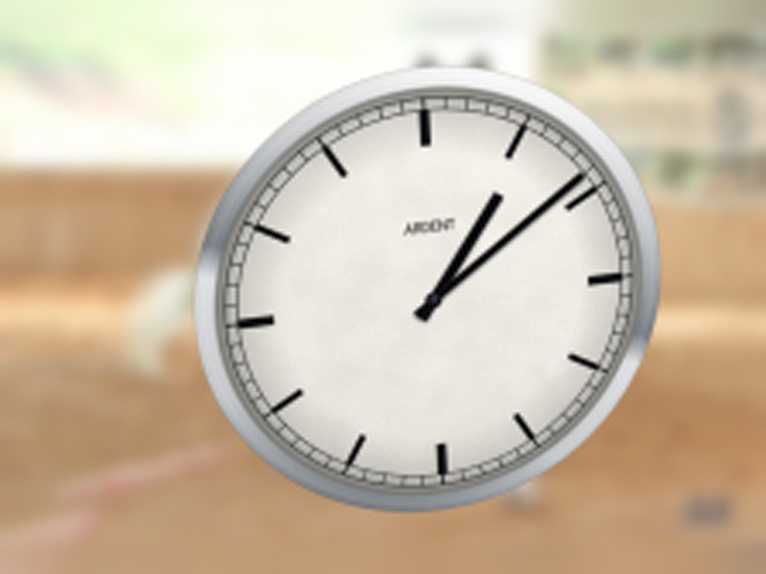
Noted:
1:09
